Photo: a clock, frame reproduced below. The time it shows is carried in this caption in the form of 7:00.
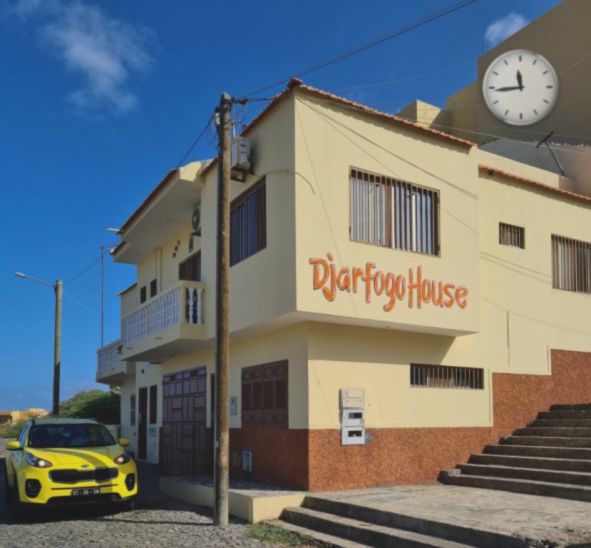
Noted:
11:44
